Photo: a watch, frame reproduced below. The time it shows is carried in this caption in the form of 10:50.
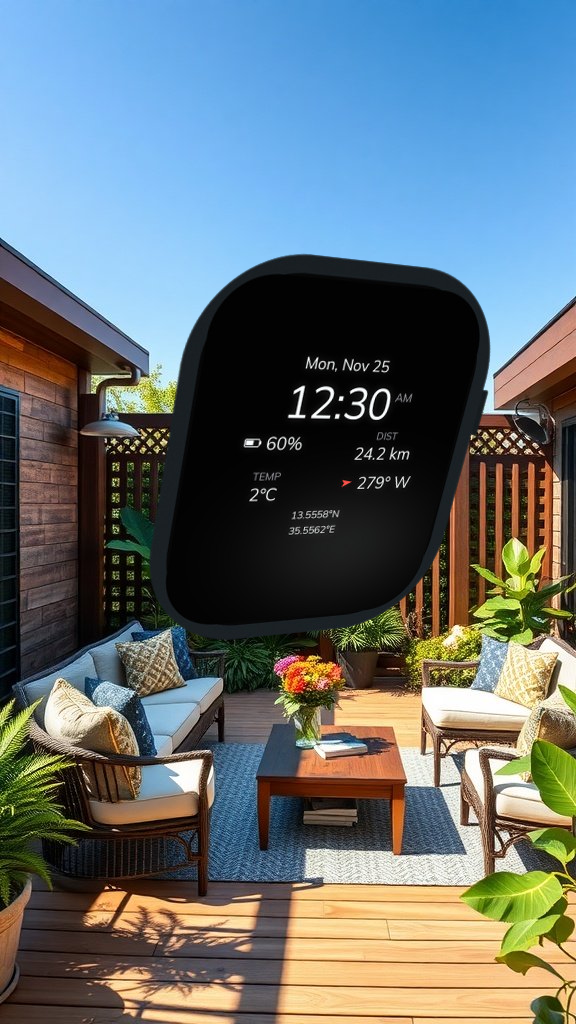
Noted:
12:30
